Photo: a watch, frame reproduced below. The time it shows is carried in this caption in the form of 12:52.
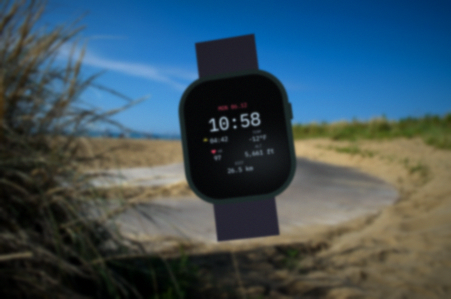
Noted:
10:58
